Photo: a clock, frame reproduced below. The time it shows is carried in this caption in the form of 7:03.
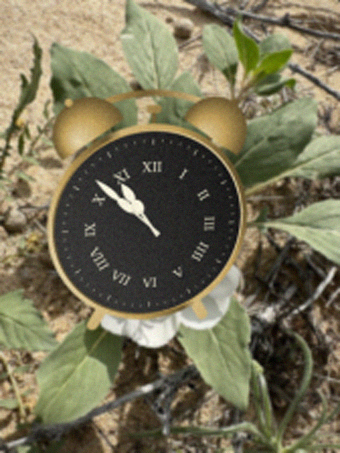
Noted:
10:52
